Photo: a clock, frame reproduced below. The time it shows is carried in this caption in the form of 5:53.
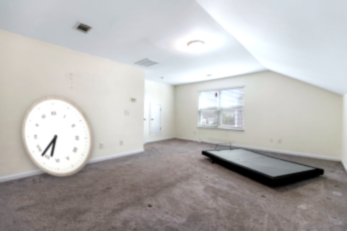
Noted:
6:37
